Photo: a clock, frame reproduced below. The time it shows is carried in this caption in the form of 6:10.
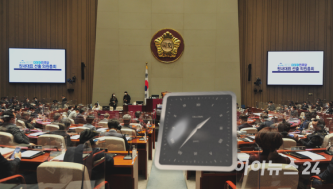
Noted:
1:36
